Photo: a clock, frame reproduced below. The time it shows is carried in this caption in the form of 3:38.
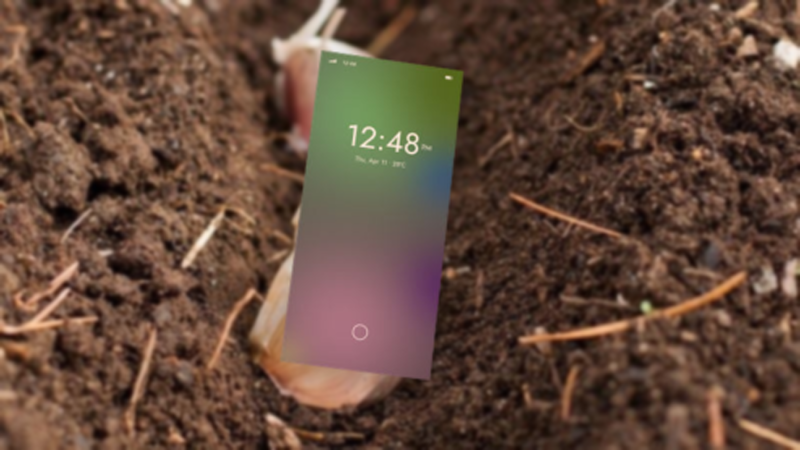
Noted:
12:48
